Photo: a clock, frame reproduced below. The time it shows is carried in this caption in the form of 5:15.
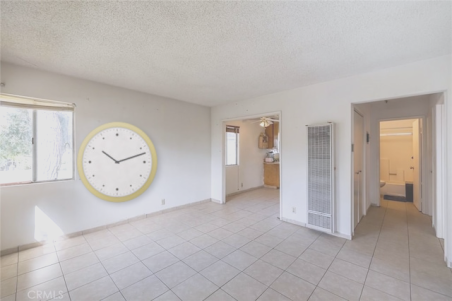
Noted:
10:12
